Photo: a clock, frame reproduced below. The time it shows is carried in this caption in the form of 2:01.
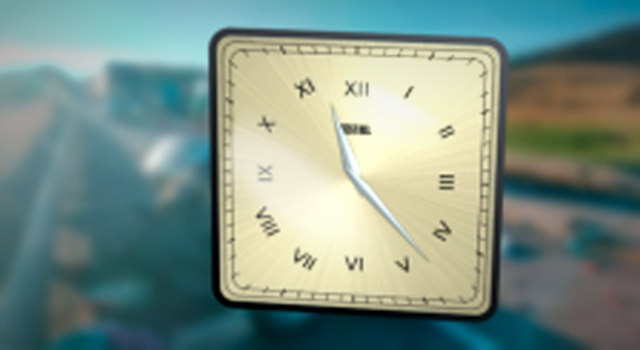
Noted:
11:23
